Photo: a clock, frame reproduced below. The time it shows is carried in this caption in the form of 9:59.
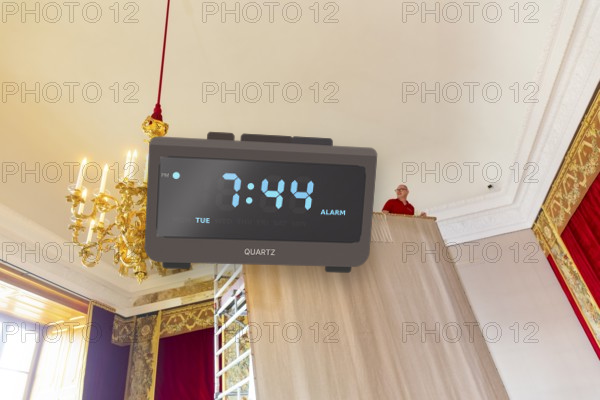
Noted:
7:44
